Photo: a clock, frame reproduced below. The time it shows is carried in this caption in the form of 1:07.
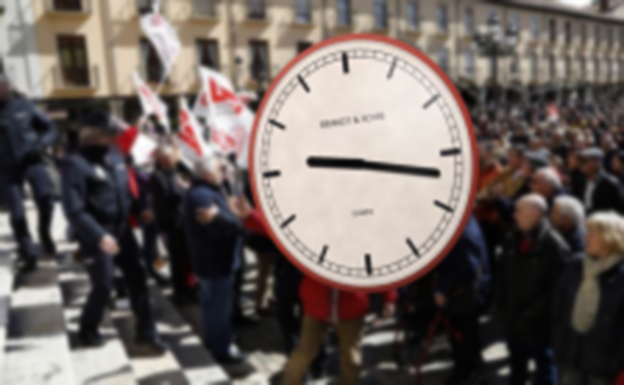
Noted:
9:17
